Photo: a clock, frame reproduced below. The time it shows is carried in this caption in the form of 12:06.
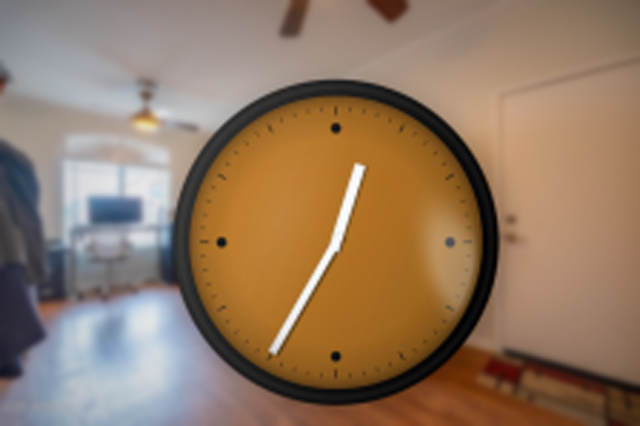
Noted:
12:35
